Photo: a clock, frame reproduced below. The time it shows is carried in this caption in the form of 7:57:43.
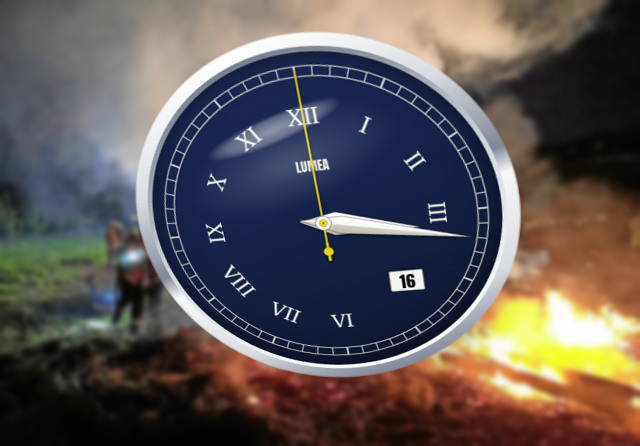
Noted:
3:17:00
